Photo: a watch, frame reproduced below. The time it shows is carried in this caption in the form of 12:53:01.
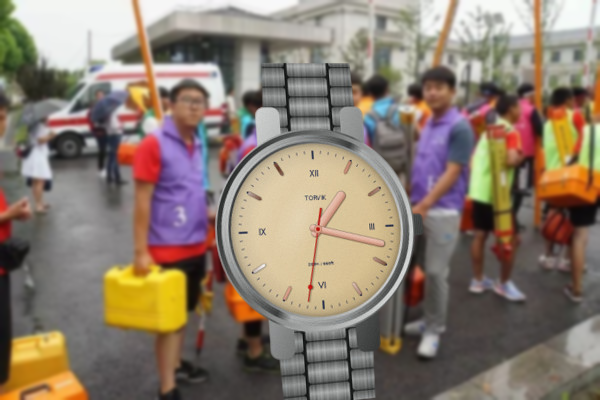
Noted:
1:17:32
